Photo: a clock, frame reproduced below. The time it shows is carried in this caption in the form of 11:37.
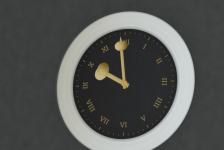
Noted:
9:59
